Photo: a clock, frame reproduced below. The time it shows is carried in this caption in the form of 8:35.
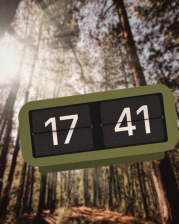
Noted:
17:41
